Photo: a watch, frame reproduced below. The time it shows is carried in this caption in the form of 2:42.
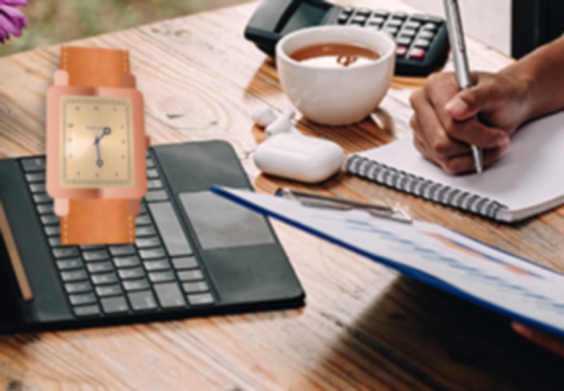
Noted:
1:29
